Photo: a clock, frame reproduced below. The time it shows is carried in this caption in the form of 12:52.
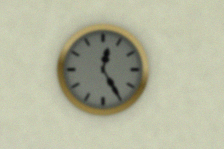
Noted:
12:25
